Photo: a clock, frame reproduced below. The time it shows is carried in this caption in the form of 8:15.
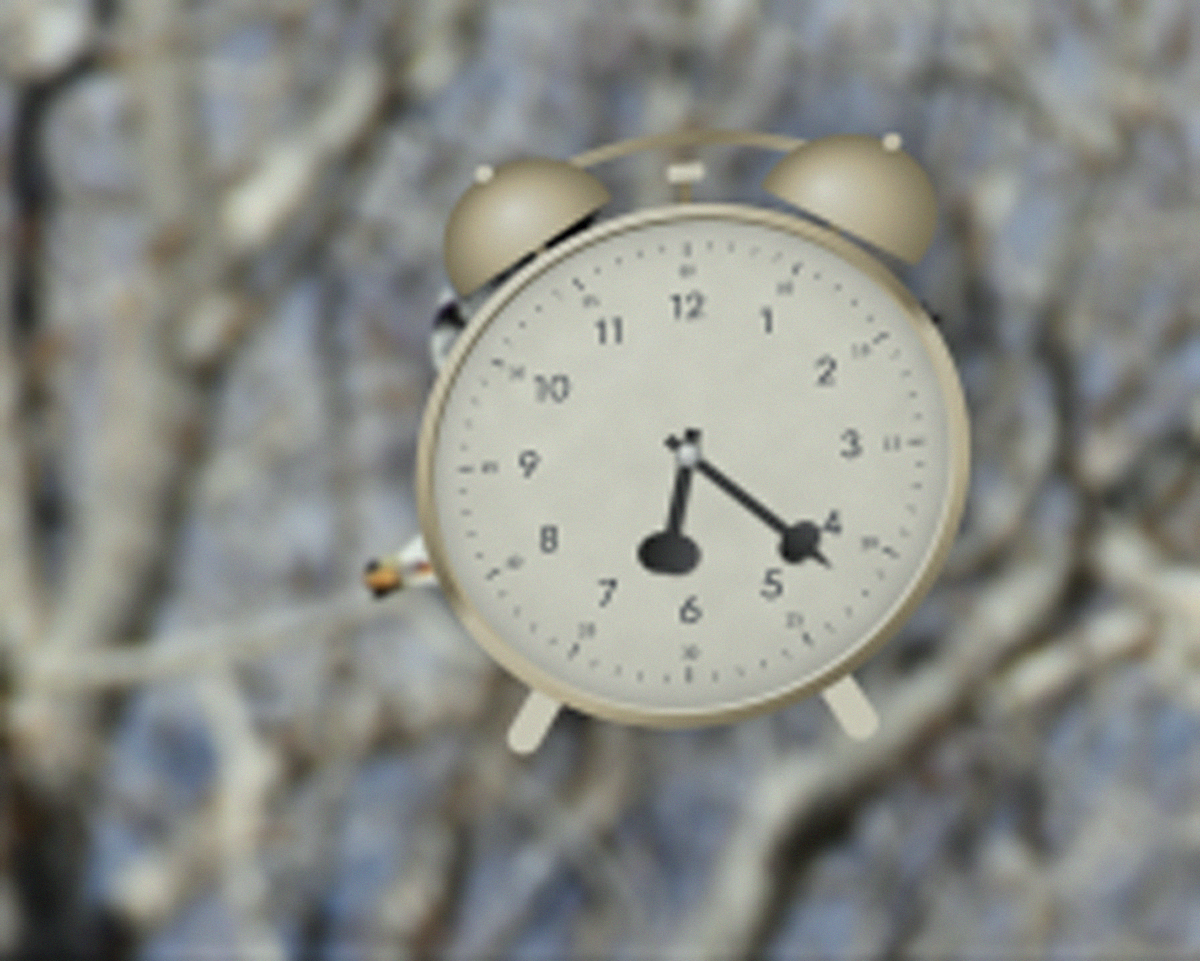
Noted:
6:22
